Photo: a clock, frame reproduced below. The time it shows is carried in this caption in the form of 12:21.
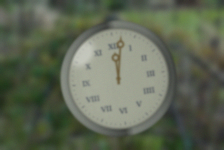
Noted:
12:02
